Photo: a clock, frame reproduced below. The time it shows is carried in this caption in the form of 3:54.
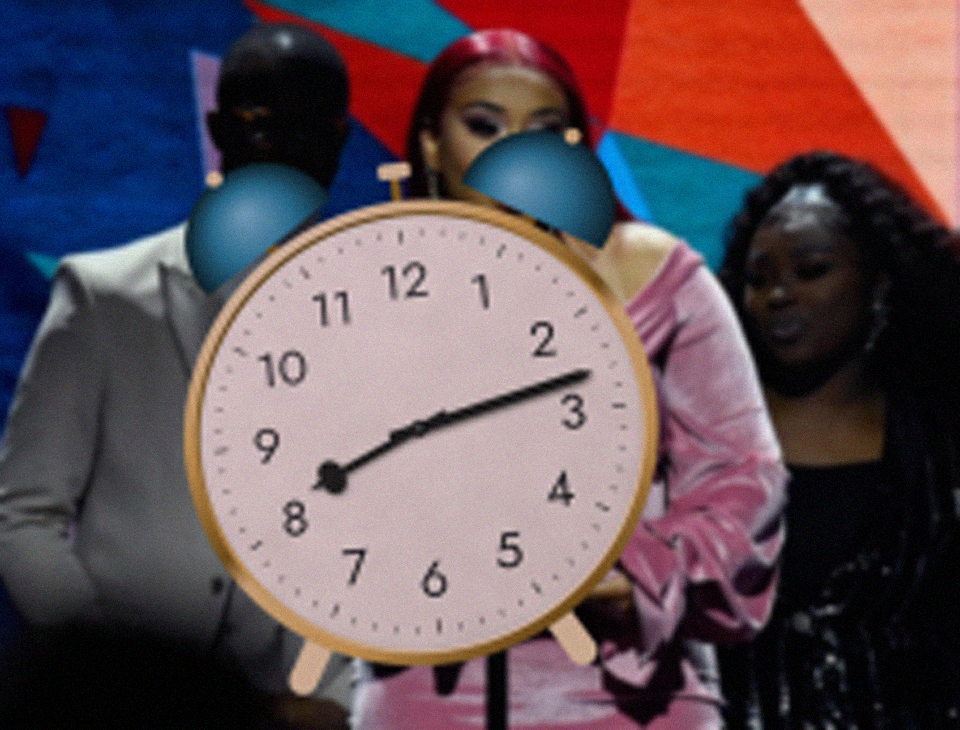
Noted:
8:13
